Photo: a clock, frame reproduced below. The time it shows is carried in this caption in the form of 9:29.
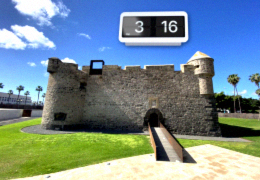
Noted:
3:16
